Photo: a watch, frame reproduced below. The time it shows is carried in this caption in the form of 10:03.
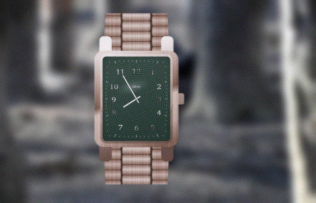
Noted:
7:55
